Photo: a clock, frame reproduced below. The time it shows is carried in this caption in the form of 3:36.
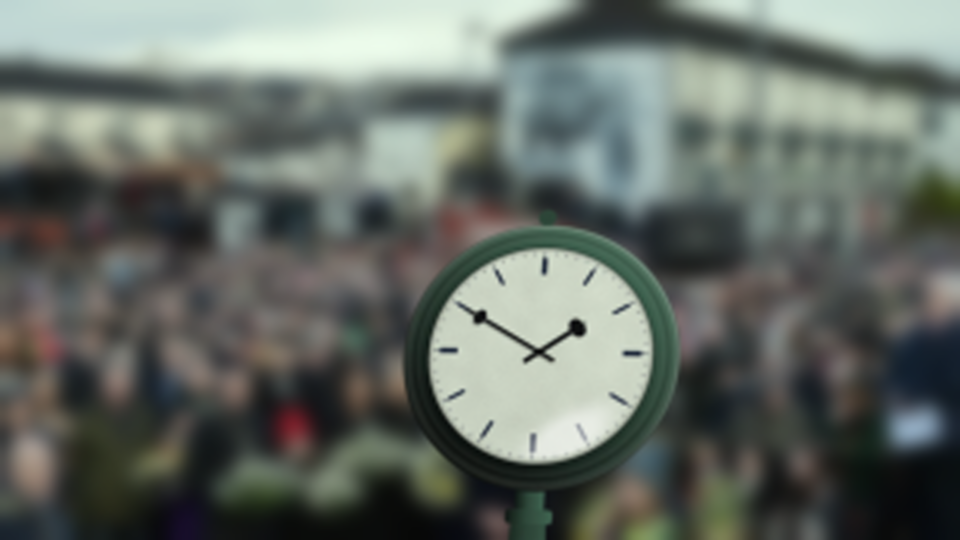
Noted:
1:50
